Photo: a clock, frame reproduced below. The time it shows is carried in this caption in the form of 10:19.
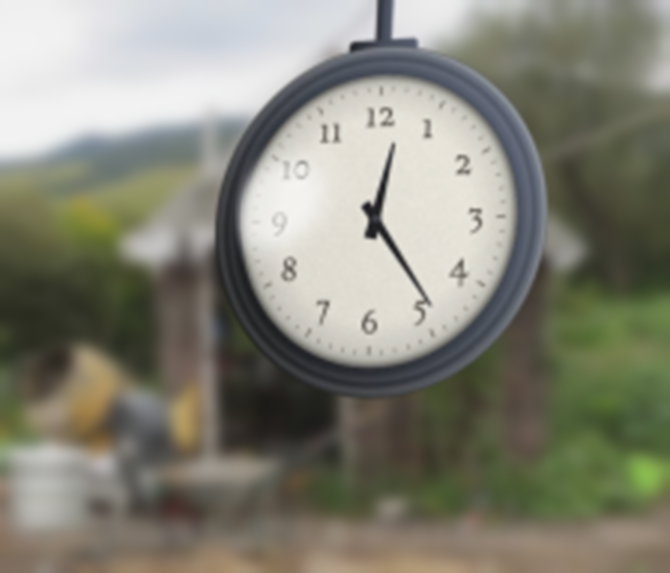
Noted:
12:24
